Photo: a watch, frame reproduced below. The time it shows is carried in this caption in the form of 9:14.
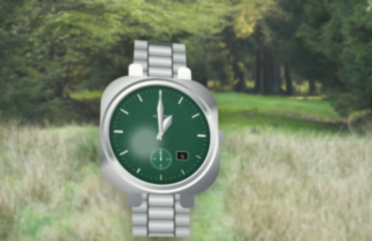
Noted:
1:00
